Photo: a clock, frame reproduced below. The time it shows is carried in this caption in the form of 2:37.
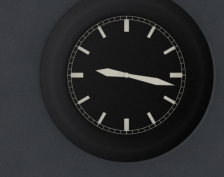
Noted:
9:17
